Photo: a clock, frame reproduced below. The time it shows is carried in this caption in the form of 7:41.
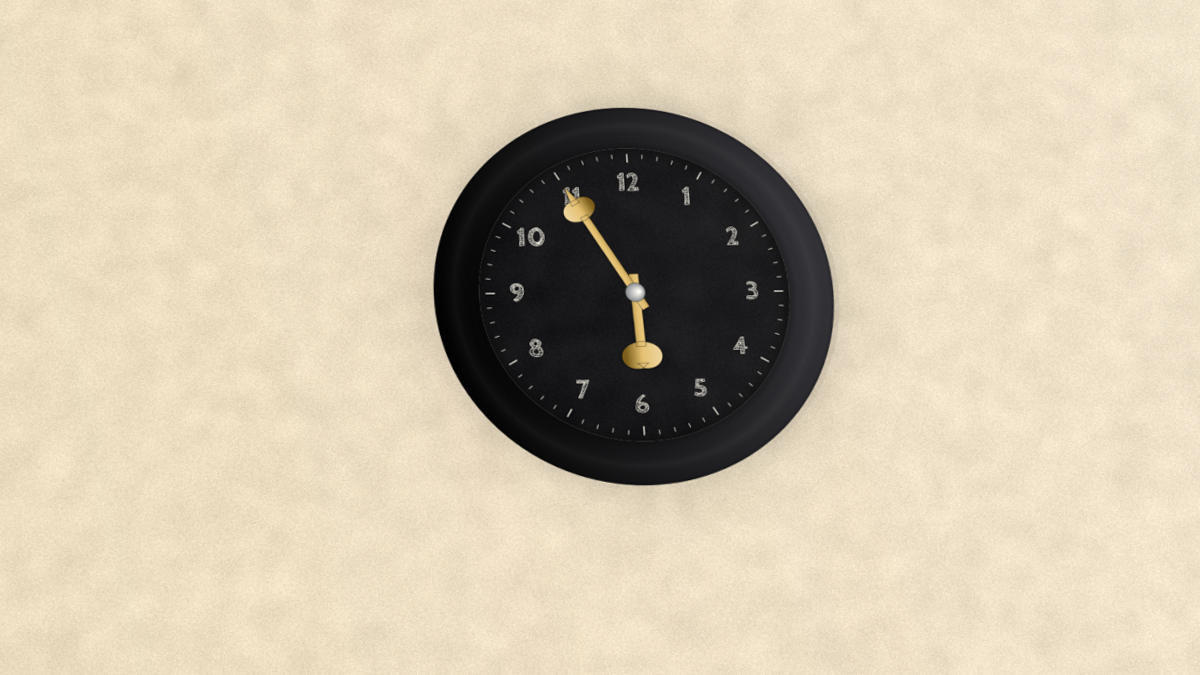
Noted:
5:55
